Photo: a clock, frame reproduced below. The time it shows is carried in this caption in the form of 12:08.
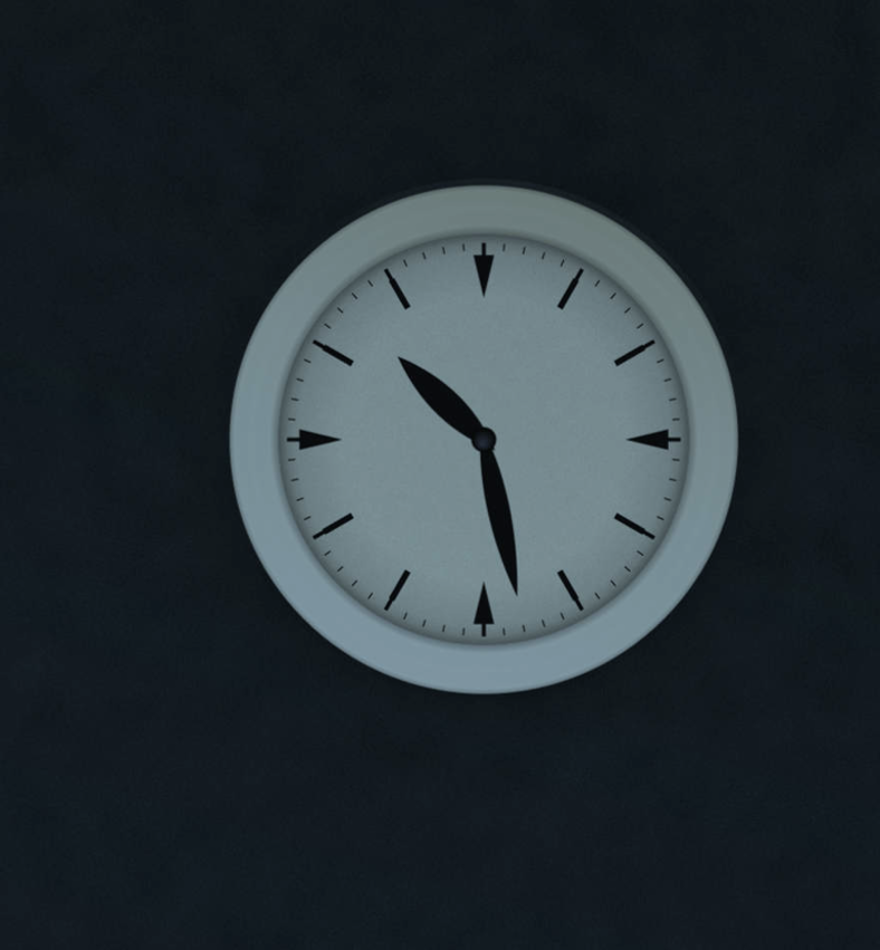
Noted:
10:28
